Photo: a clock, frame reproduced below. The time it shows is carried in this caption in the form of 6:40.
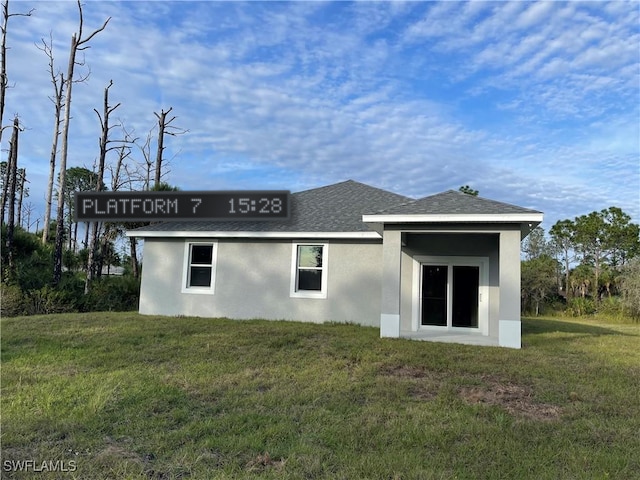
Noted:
15:28
